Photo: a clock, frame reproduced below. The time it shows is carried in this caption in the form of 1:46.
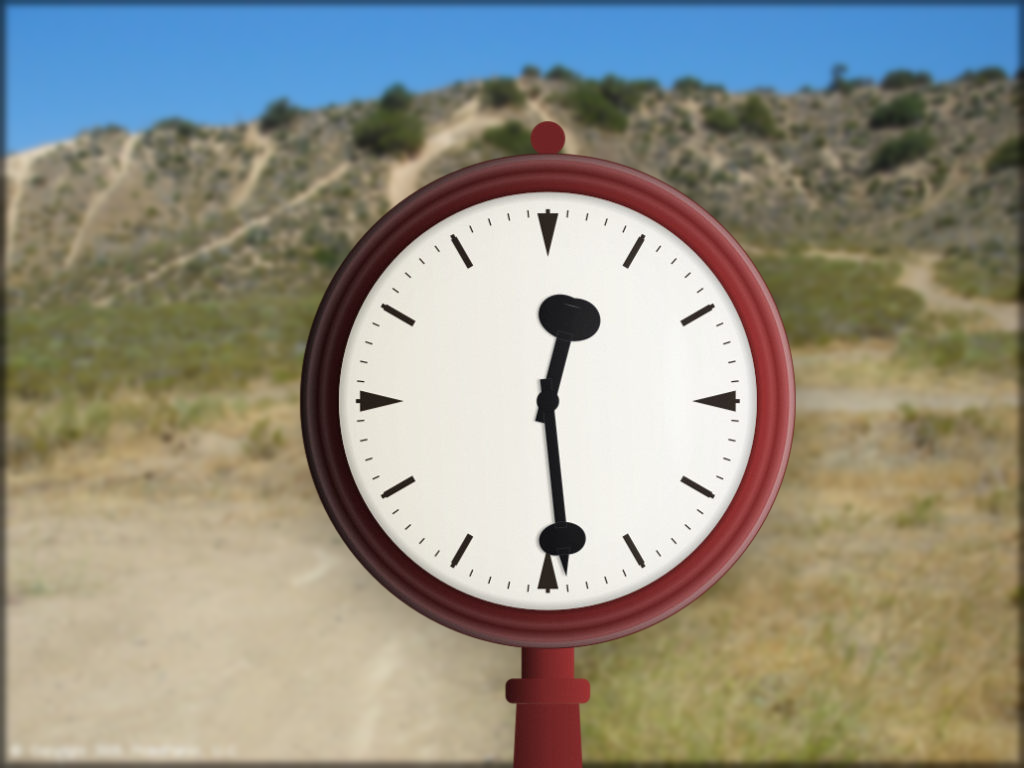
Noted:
12:29
